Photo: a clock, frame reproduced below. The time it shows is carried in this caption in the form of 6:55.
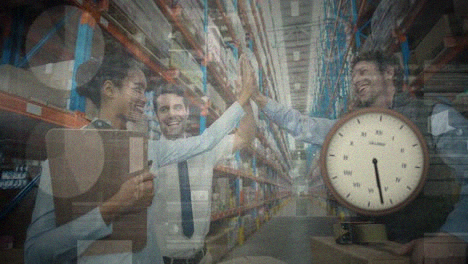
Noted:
5:27
